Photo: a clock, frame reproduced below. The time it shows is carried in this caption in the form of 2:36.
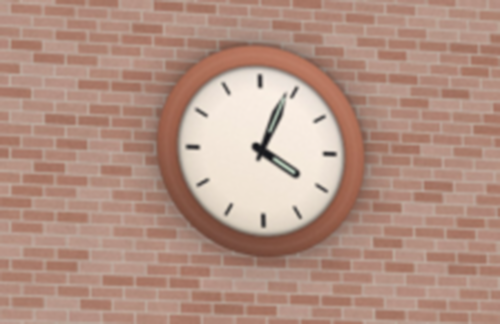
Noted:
4:04
